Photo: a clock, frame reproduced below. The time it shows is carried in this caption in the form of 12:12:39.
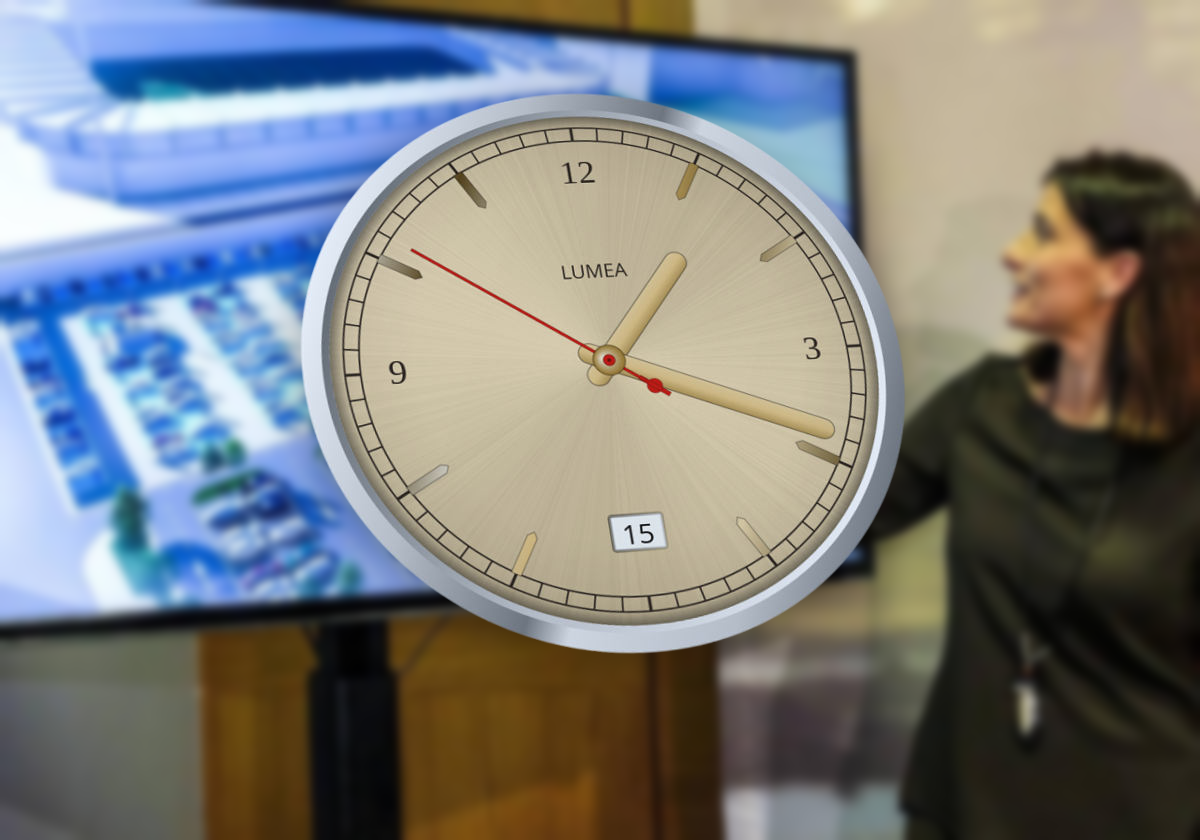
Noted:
1:18:51
